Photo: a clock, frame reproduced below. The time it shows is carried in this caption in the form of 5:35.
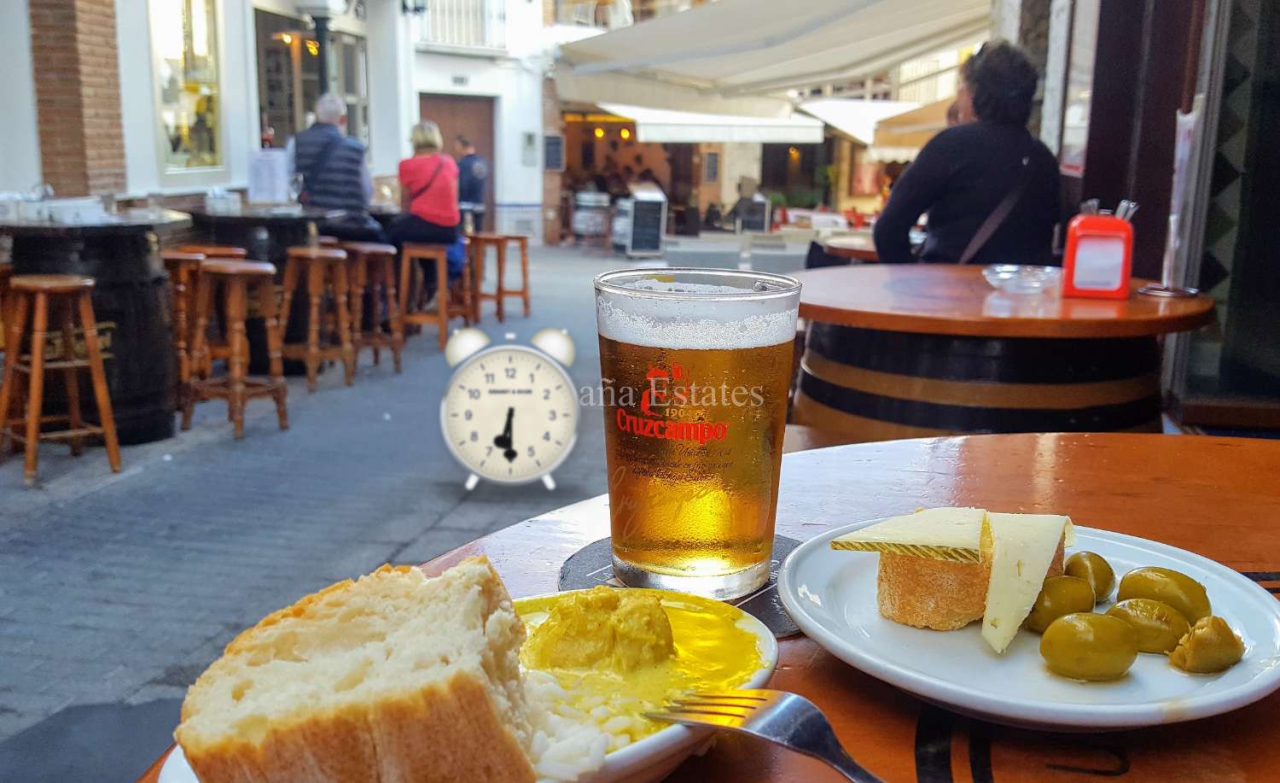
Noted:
6:30
